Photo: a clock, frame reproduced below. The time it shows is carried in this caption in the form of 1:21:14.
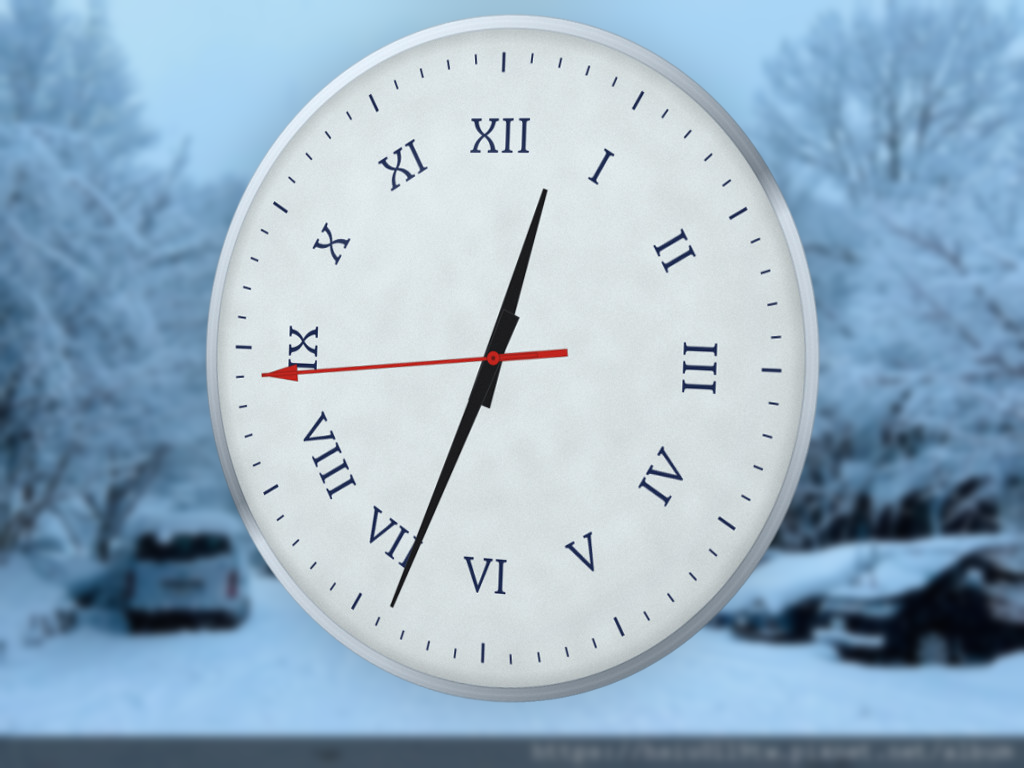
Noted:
12:33:44
